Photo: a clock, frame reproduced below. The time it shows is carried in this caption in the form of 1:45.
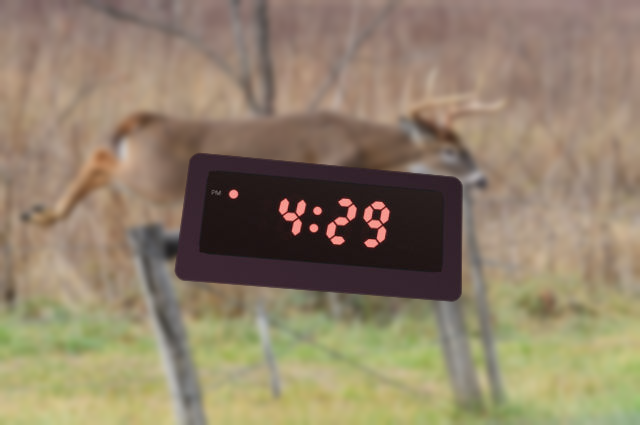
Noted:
4:29
